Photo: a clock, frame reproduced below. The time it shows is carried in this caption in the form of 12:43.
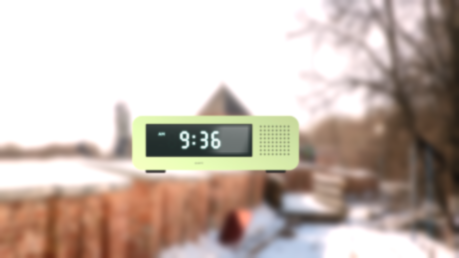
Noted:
9:36
